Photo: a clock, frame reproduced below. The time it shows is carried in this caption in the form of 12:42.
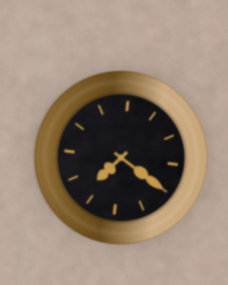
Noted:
7:20
